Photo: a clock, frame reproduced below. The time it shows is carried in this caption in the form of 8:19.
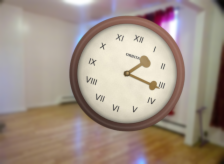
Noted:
1:16
